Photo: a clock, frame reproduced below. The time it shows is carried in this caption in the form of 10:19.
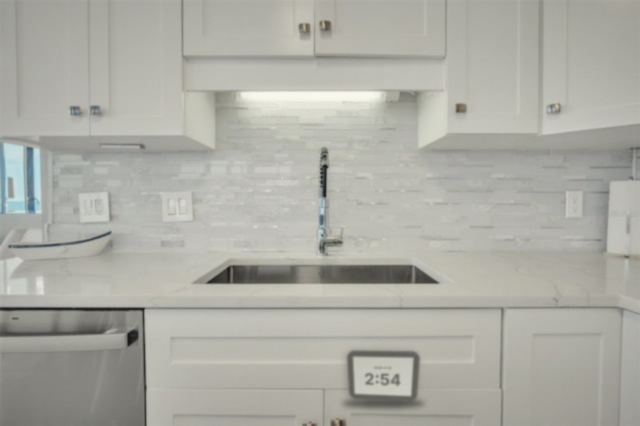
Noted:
2:54
